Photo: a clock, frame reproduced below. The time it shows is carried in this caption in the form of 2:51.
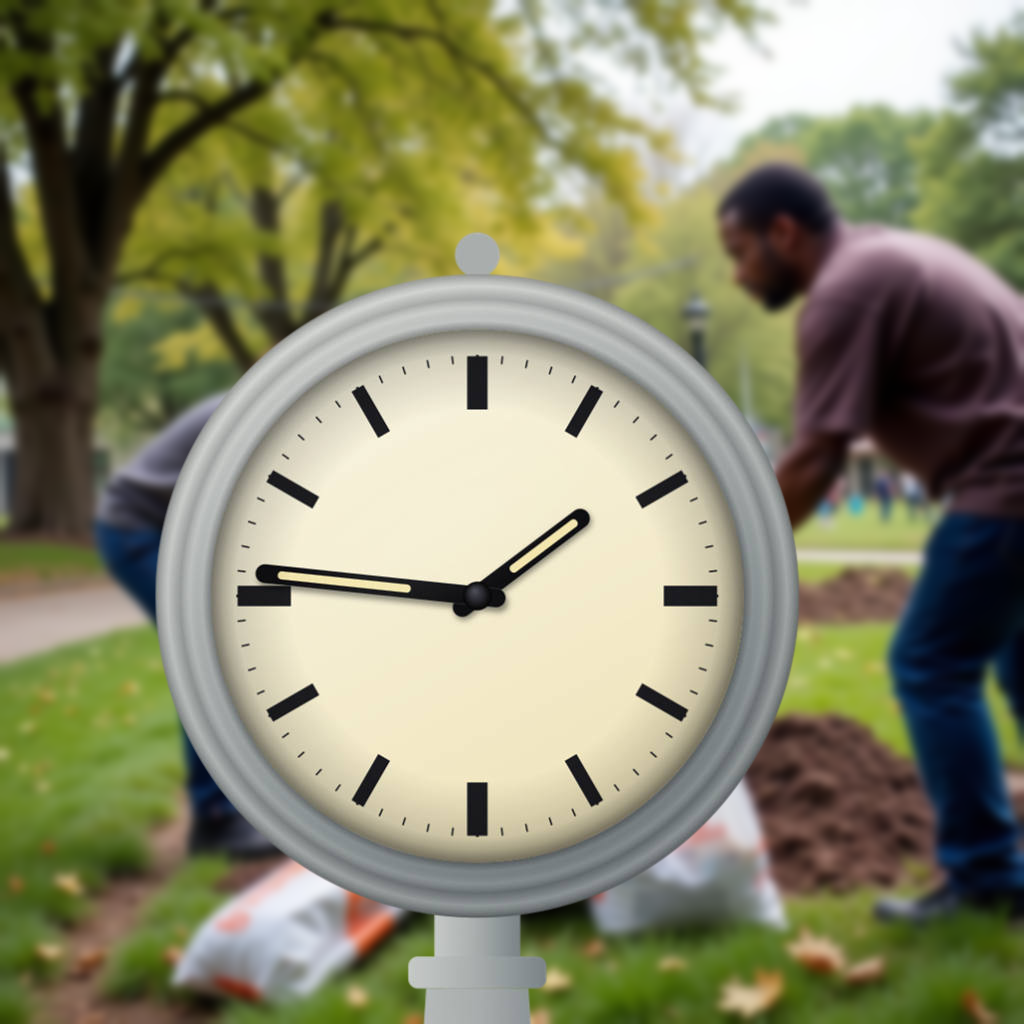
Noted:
1:46
